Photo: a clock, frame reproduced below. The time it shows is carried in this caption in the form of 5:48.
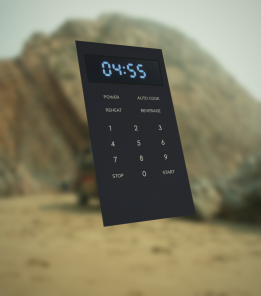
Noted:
4:55
